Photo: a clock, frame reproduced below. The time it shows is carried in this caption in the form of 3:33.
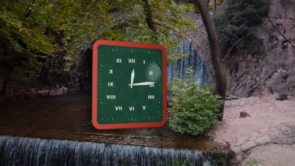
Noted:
12:14
